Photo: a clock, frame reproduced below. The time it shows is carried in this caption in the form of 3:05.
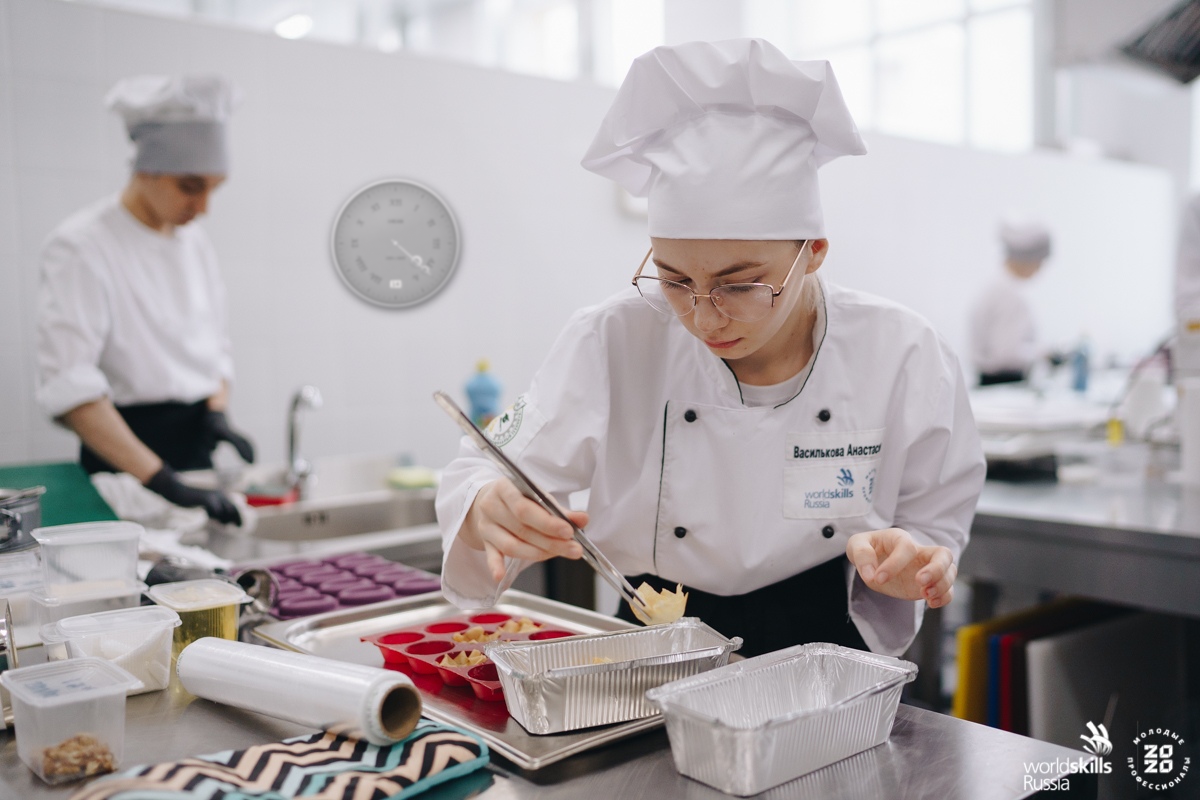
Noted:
4:22
